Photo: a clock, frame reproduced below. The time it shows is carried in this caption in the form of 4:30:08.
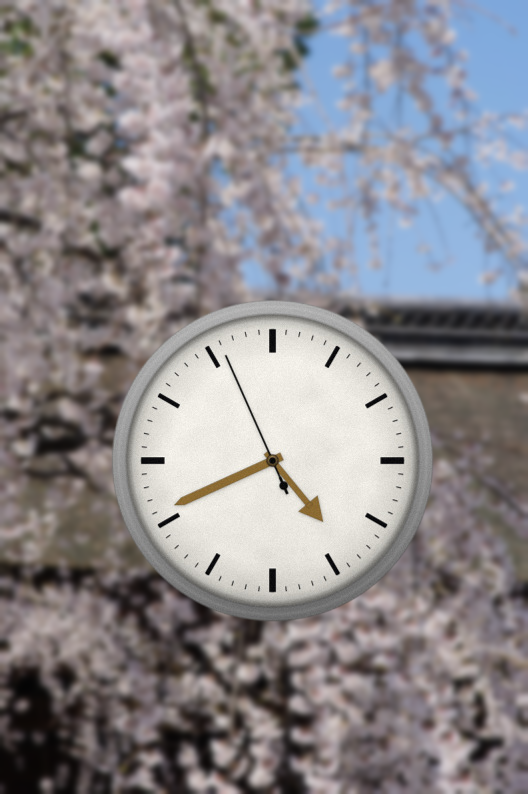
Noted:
4:40:56
